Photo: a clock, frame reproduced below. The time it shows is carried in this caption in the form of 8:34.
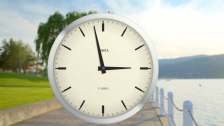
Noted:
2:58
